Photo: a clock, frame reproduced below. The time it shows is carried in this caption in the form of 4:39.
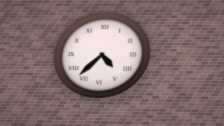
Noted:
4:37
